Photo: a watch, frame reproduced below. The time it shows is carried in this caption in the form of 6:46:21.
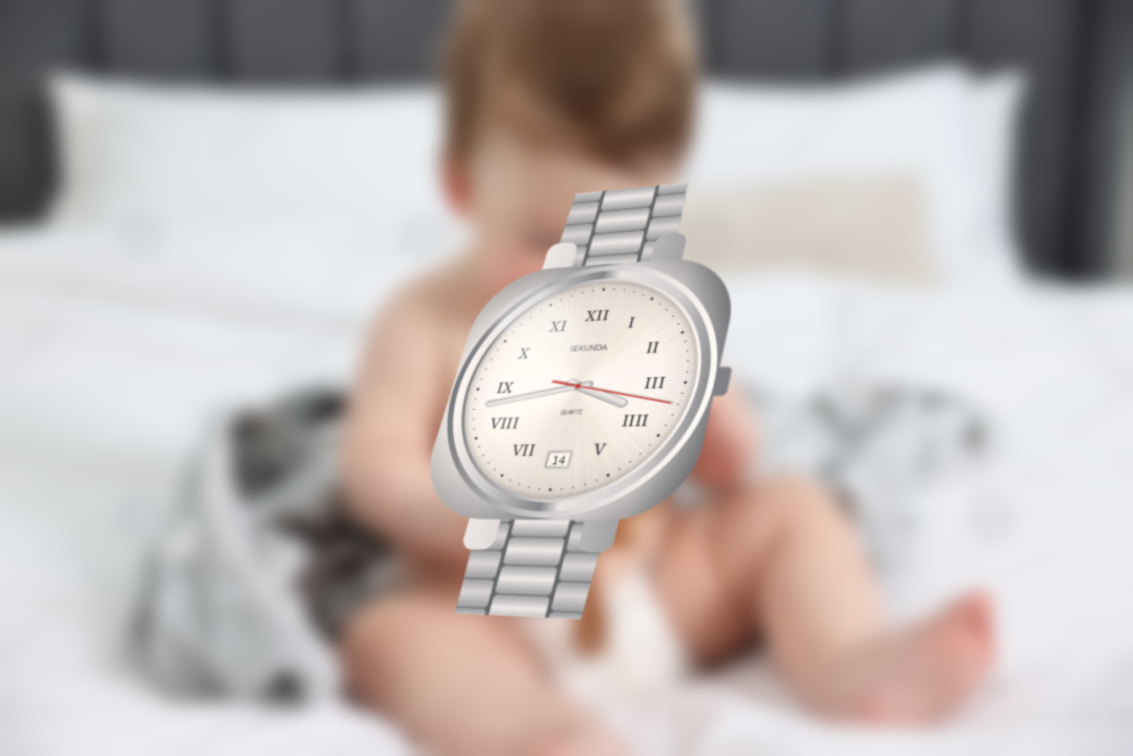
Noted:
3:43:17
